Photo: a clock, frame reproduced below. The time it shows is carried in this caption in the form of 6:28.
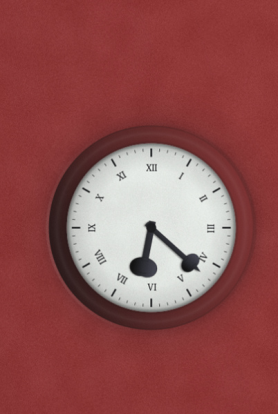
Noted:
6:22
